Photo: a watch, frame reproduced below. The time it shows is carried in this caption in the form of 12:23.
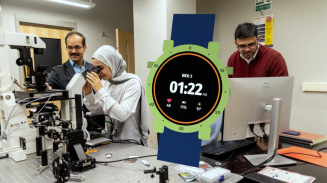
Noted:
1:22
